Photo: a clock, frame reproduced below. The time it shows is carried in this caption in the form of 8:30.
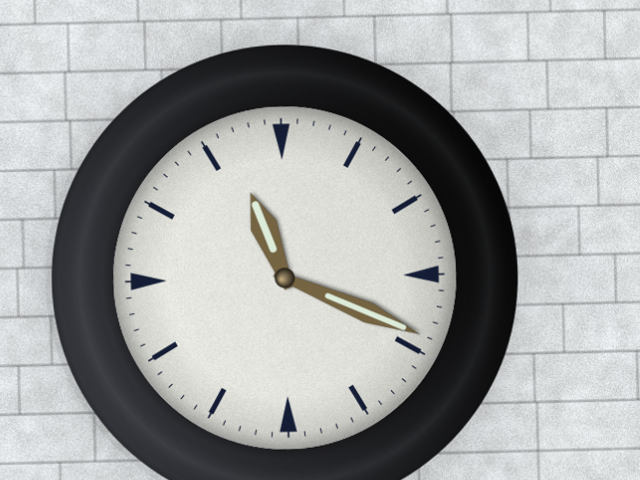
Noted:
11:19
